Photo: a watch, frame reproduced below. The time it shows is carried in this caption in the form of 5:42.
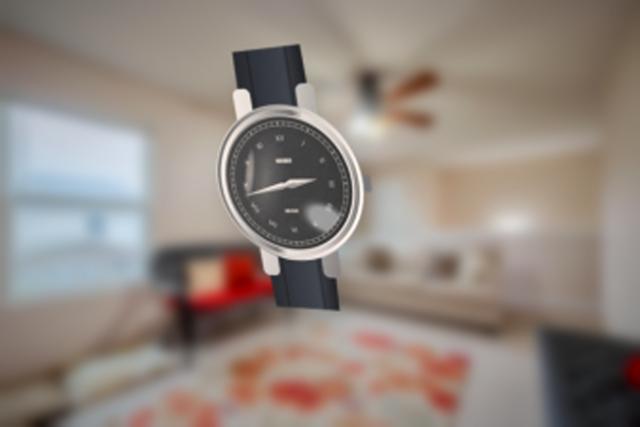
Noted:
2:43
